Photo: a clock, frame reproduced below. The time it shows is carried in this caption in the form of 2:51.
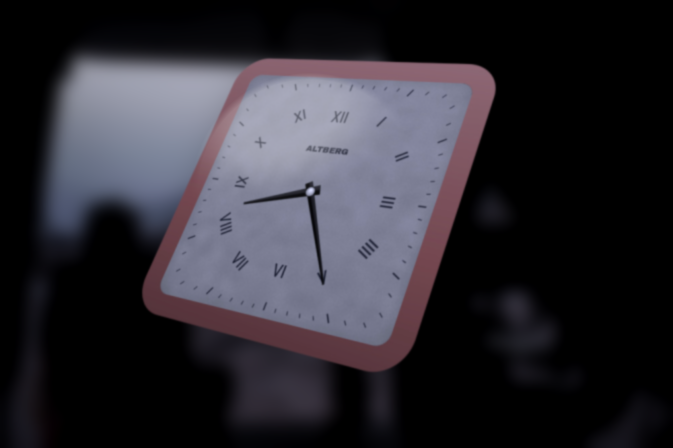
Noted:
8:25
